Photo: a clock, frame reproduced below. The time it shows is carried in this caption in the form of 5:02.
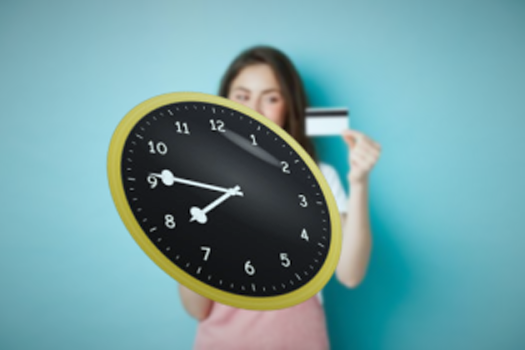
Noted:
7:46
